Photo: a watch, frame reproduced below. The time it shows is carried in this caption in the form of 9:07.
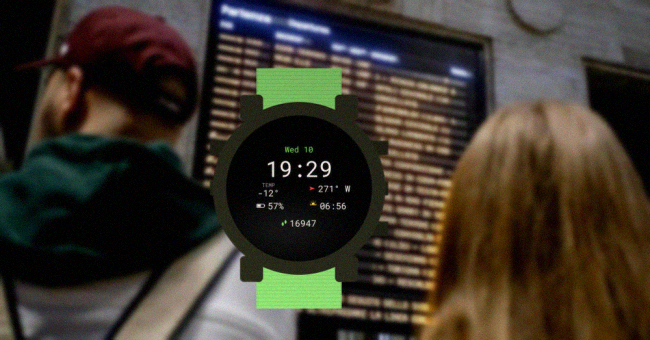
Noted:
19:29
